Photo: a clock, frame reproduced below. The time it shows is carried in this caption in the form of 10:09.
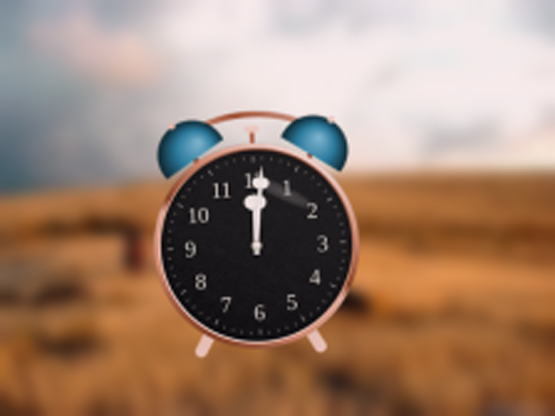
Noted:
12:01
